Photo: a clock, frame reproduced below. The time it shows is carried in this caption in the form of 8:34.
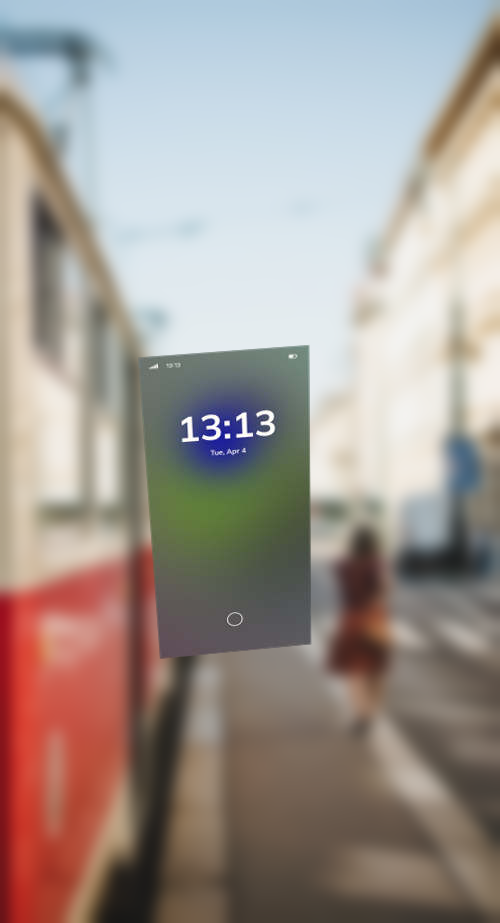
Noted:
13:13
